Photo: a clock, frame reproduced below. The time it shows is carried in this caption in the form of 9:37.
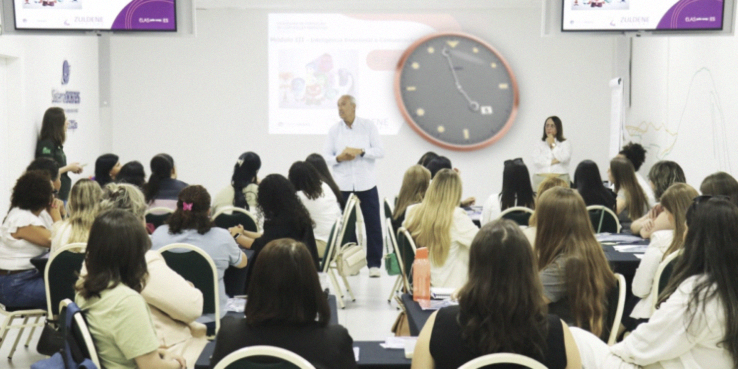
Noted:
4:58
